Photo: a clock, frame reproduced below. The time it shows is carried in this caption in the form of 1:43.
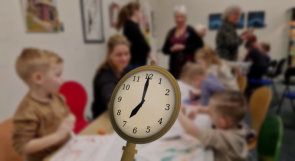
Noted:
7:00
